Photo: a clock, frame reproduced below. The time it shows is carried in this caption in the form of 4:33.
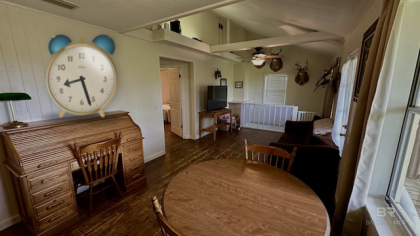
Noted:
8:27
